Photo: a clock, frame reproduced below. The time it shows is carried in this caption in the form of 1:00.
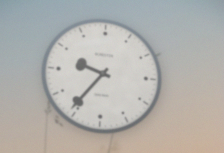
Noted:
9:36
